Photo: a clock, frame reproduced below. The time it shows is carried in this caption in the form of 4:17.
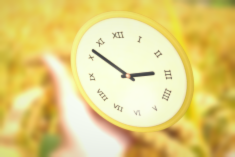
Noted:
2:52
